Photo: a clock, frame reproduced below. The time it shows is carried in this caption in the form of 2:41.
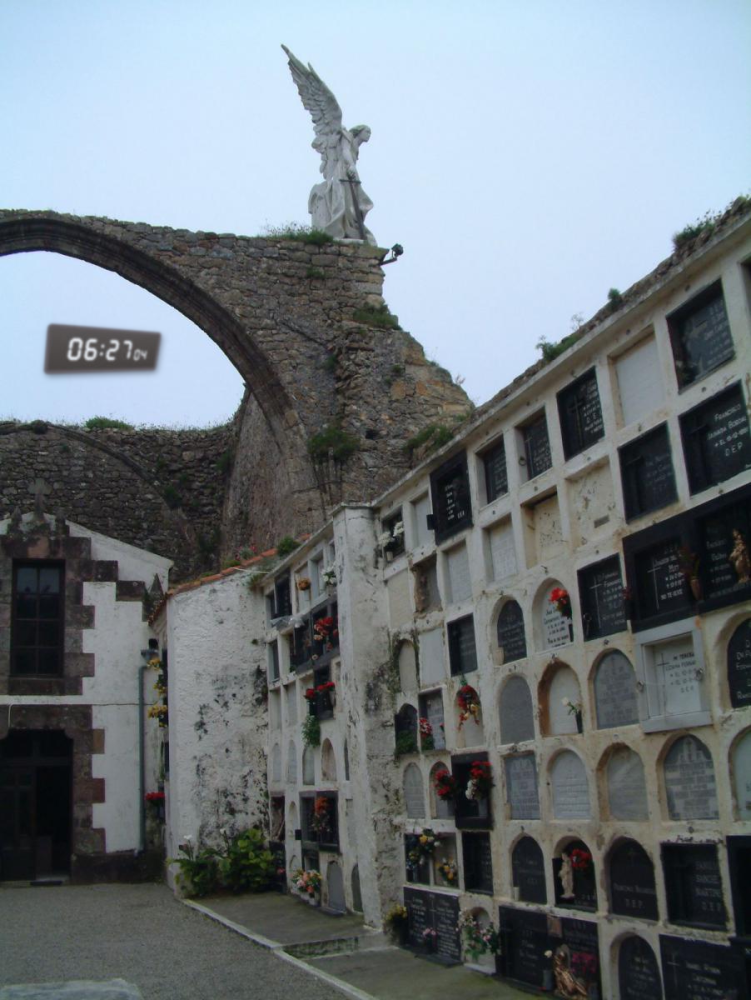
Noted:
6:27
